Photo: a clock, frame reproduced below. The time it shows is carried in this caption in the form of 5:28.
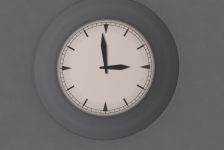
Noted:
2:59
